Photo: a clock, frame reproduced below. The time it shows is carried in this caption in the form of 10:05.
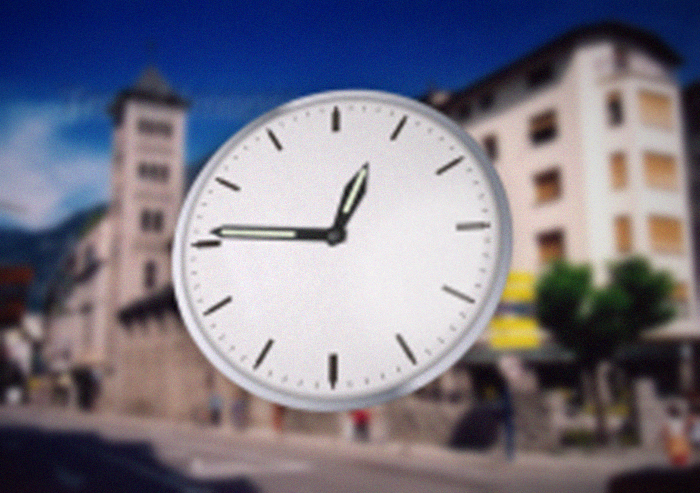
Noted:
12:46
